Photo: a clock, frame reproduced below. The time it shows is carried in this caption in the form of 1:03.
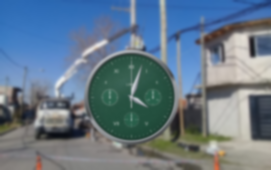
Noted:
4:03
